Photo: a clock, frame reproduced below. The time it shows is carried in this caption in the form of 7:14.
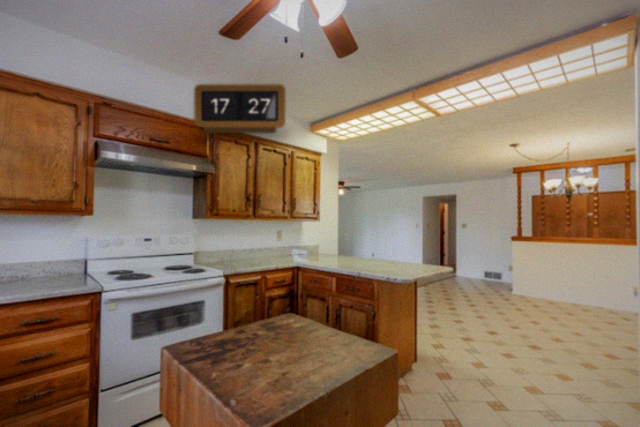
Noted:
17:27
